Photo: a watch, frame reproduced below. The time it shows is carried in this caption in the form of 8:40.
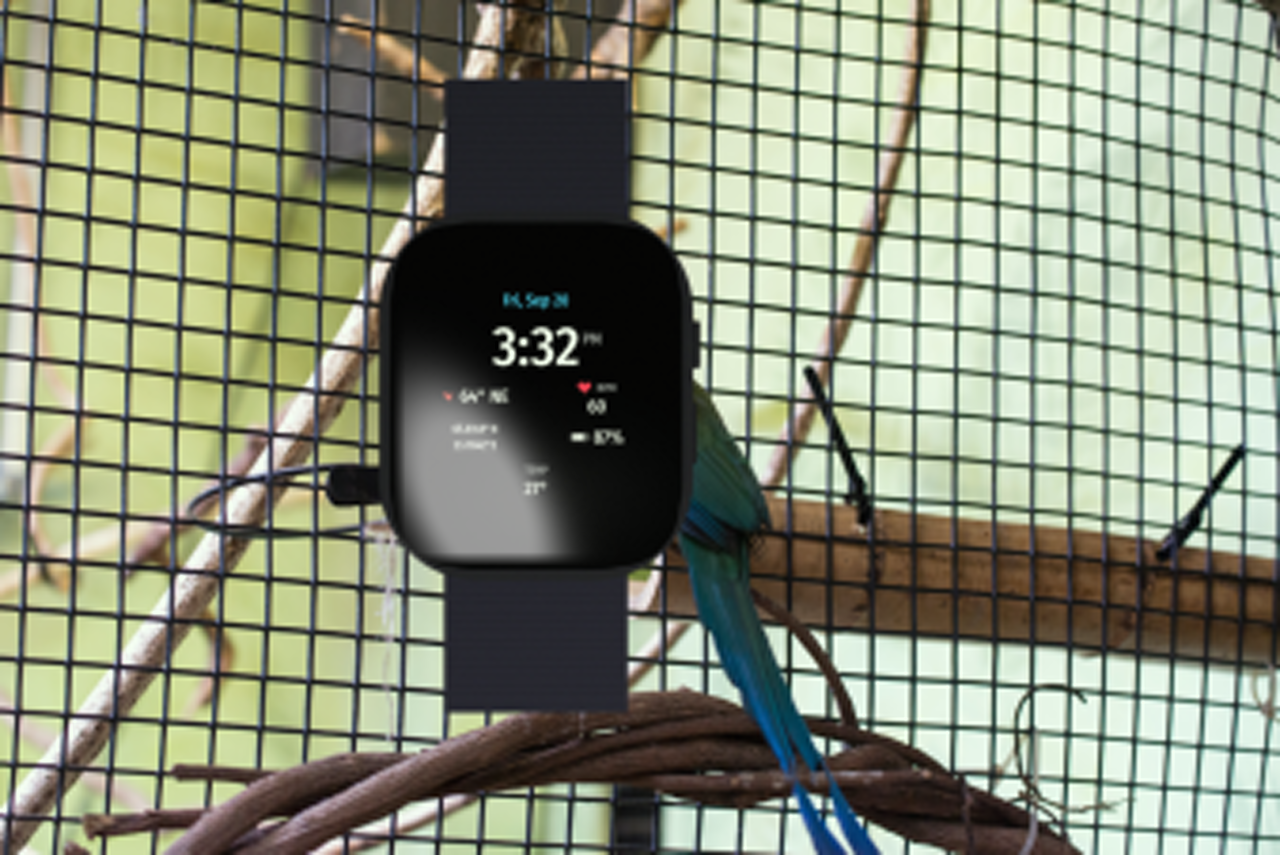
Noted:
3:32
